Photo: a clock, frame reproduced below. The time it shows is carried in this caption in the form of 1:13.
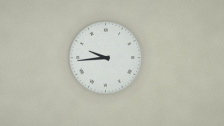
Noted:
9:44
